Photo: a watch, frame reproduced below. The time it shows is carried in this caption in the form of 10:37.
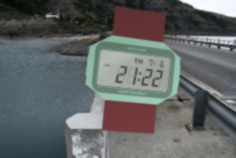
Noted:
21:22
